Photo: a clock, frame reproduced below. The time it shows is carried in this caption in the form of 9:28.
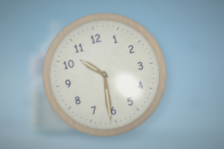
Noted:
10:31
